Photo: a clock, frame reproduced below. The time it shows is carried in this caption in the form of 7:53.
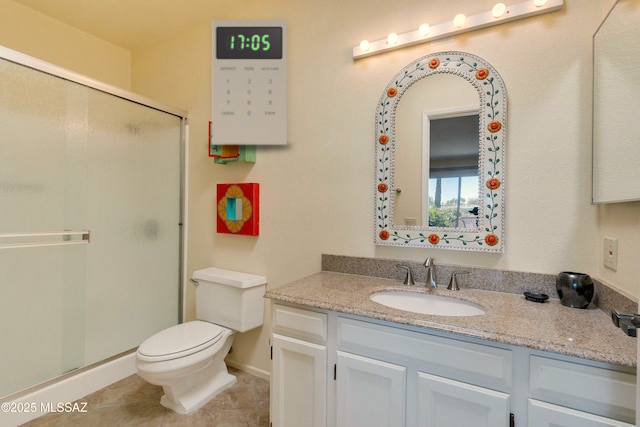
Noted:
17:05
